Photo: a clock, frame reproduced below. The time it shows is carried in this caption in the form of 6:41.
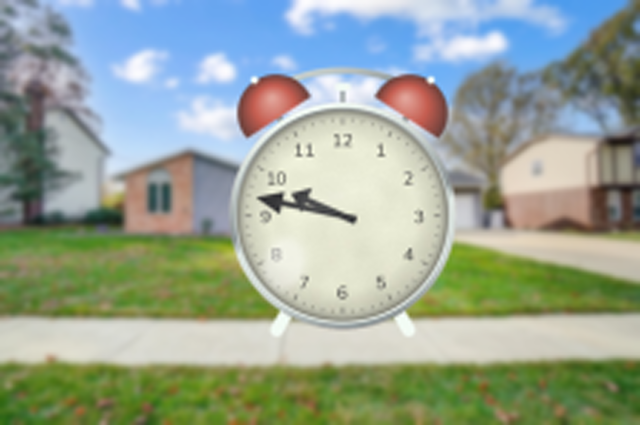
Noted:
9:47
